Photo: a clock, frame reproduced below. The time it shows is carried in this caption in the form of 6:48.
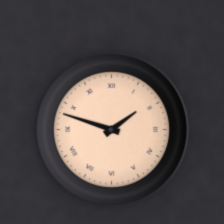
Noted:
1:48
